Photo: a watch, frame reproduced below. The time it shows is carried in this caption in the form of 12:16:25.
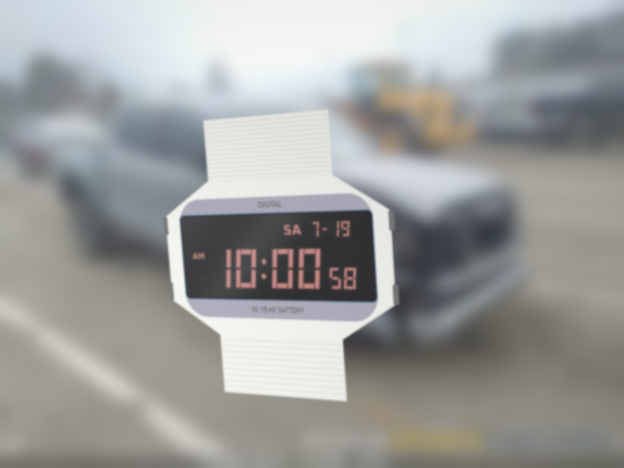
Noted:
10:00:58
